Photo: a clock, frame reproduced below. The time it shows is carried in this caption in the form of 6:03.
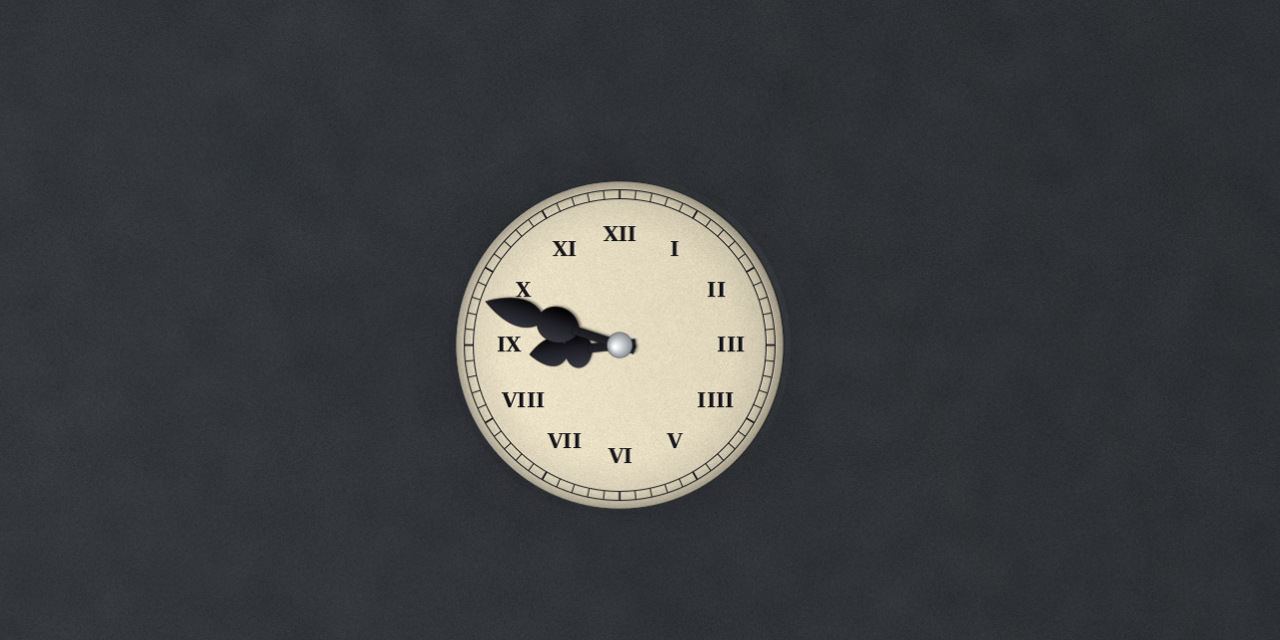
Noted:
8:48
